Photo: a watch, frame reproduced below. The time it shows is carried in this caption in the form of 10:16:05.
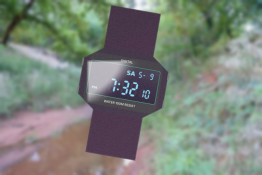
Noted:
7:32:10
